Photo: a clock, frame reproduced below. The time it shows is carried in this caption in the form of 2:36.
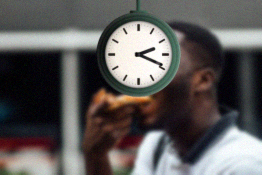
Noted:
2:19
